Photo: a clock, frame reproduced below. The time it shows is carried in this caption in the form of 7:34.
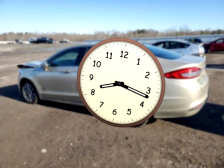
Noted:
8:17
